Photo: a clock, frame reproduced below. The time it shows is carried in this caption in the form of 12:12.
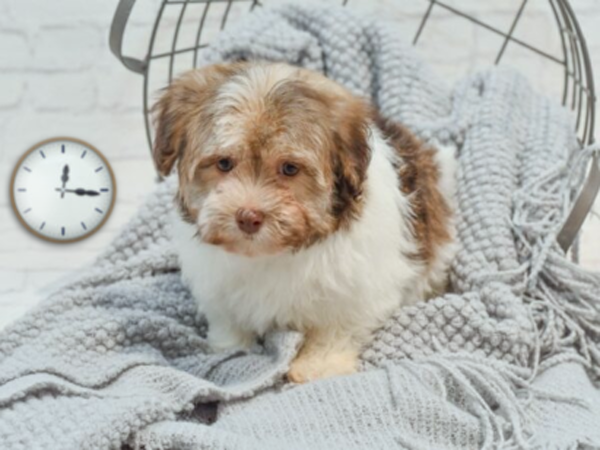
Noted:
12:16
